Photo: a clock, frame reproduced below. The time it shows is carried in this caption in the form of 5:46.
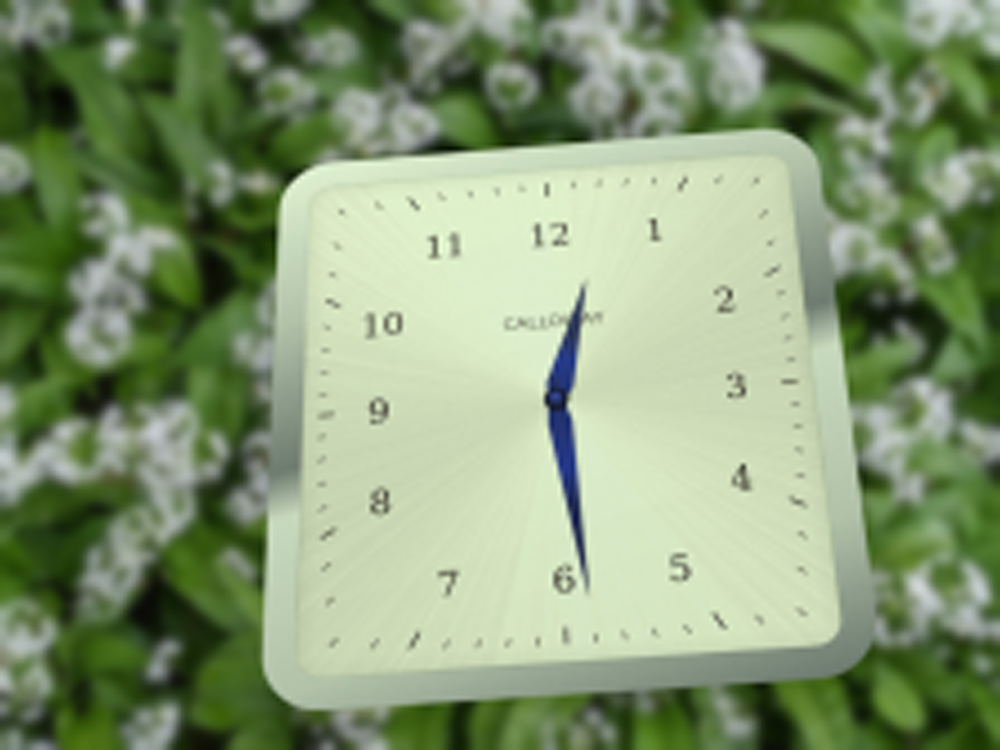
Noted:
12:29
